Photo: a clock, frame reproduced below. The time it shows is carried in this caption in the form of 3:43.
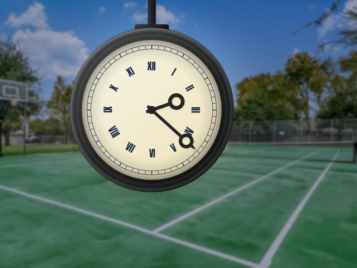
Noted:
2:22
